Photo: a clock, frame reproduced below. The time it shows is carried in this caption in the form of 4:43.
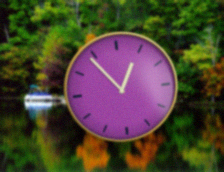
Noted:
12:54
